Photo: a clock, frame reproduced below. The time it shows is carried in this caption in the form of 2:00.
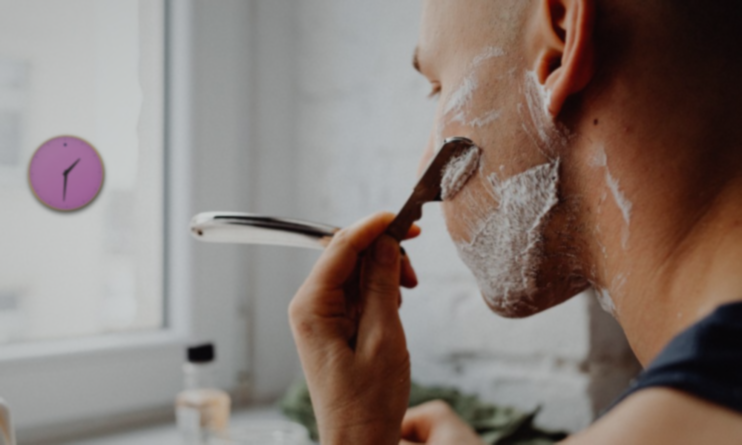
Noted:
1:31
